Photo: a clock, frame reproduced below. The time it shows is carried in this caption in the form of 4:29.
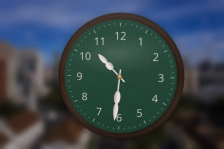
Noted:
10:31
